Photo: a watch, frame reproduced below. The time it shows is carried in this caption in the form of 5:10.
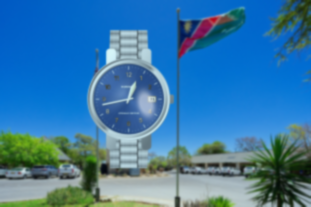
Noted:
12:43
